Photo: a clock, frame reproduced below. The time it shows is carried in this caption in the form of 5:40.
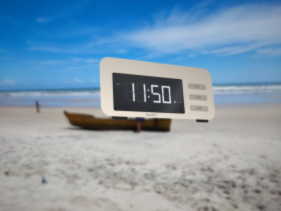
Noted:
11:50
